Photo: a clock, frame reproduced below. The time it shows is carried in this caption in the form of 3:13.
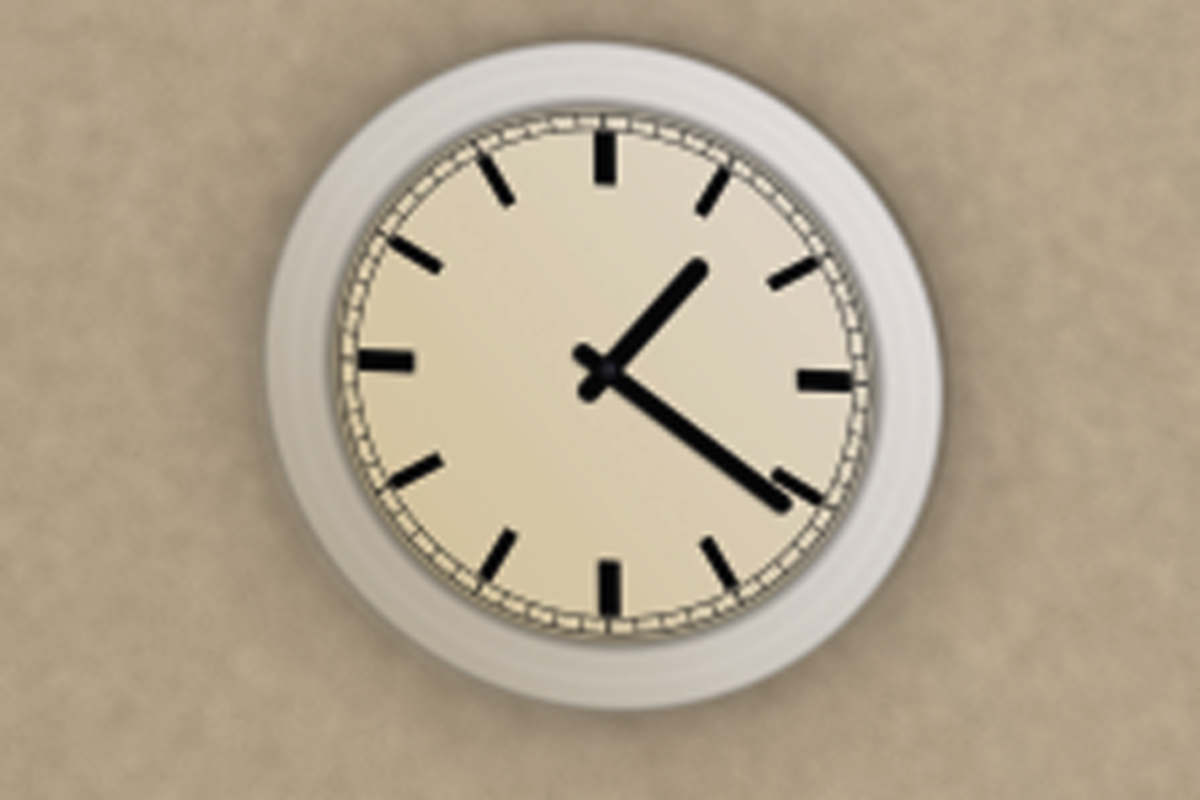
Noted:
1:21
